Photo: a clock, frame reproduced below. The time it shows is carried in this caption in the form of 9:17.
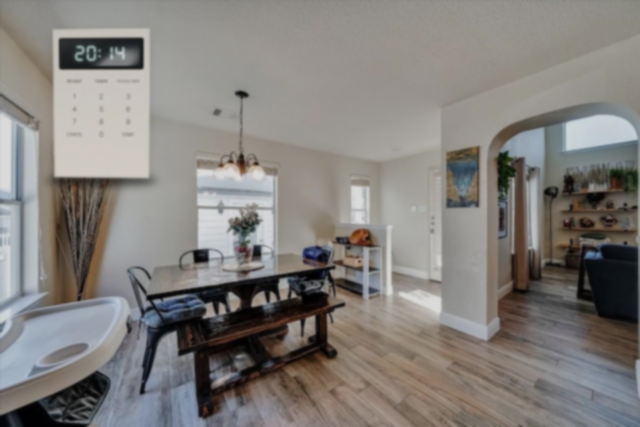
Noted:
20:14
